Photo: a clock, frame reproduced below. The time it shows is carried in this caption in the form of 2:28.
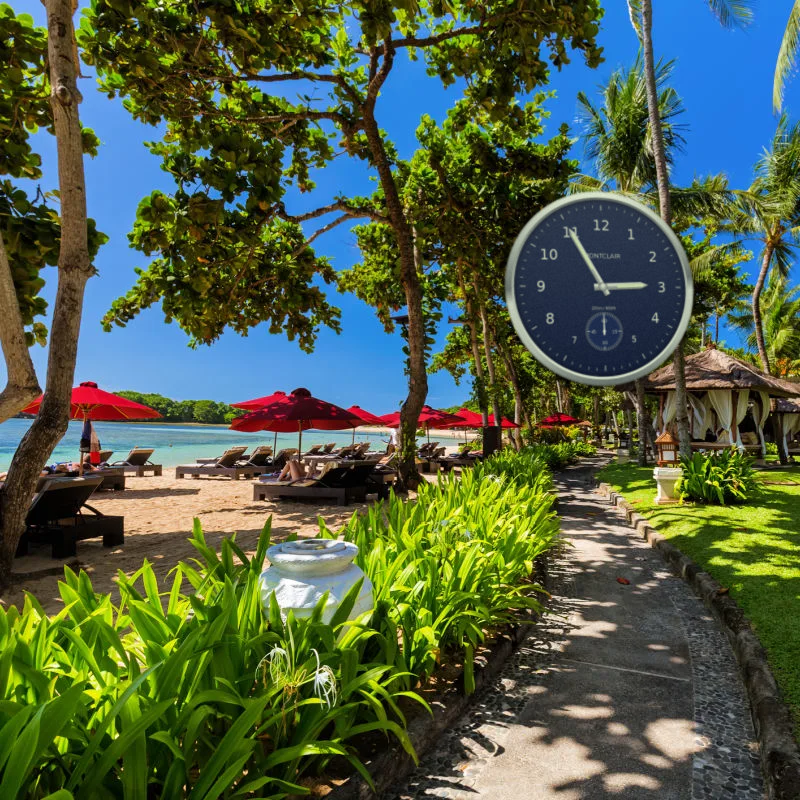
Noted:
2:55
